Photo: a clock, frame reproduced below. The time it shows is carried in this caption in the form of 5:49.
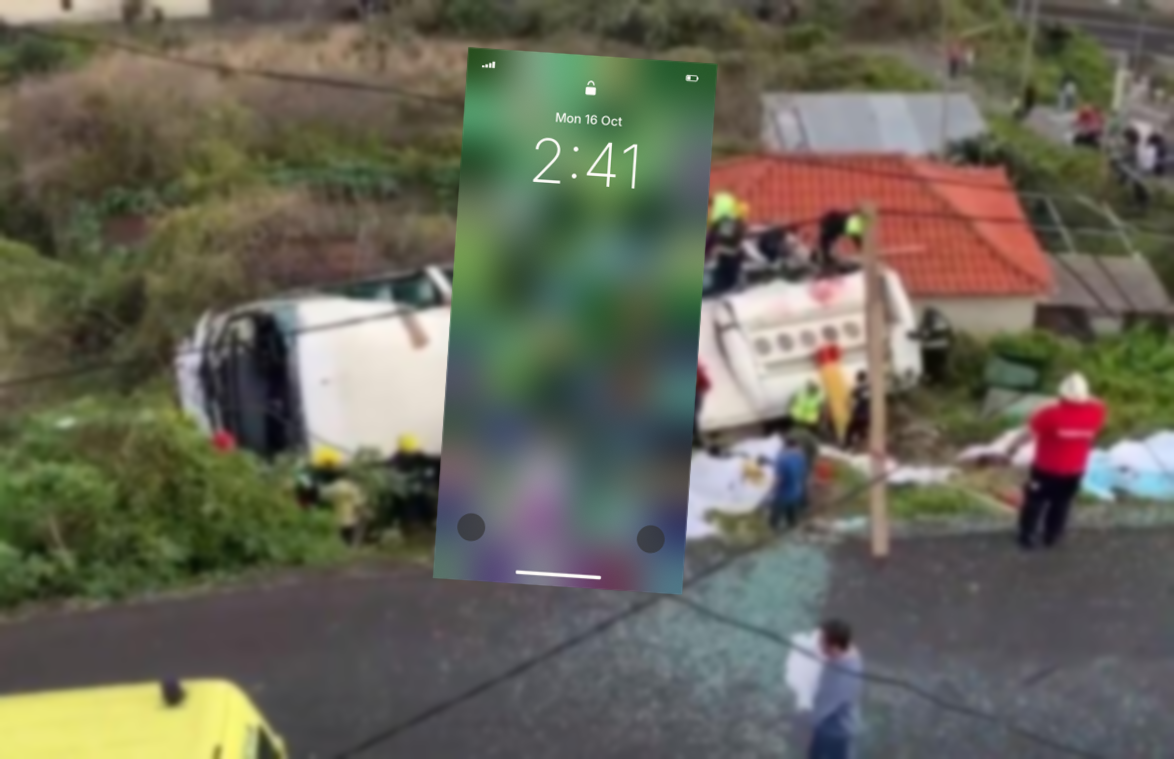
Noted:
2:41
